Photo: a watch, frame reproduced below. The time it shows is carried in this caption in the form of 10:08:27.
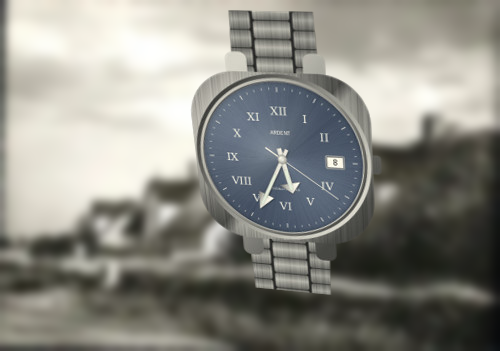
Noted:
5:34:21
